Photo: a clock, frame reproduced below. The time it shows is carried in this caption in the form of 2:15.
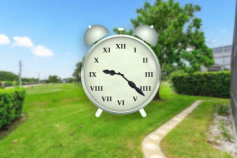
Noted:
9:22
